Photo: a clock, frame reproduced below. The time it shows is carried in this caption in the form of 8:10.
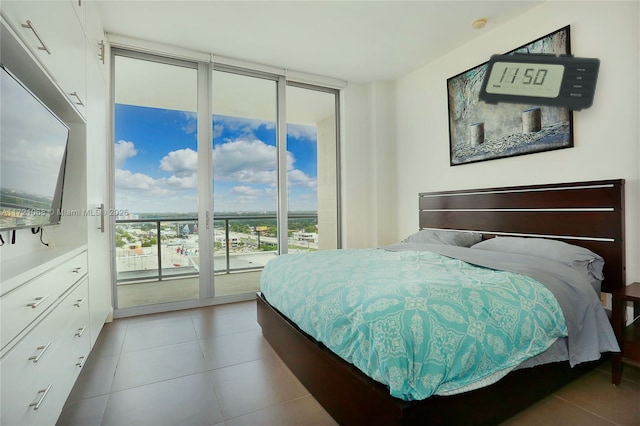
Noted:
11:50
